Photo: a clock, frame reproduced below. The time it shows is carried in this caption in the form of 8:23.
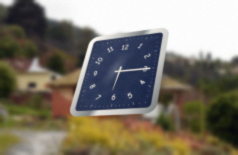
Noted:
6:15
